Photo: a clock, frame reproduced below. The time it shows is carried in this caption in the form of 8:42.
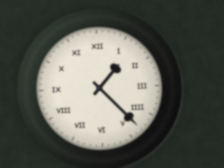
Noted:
1:23
